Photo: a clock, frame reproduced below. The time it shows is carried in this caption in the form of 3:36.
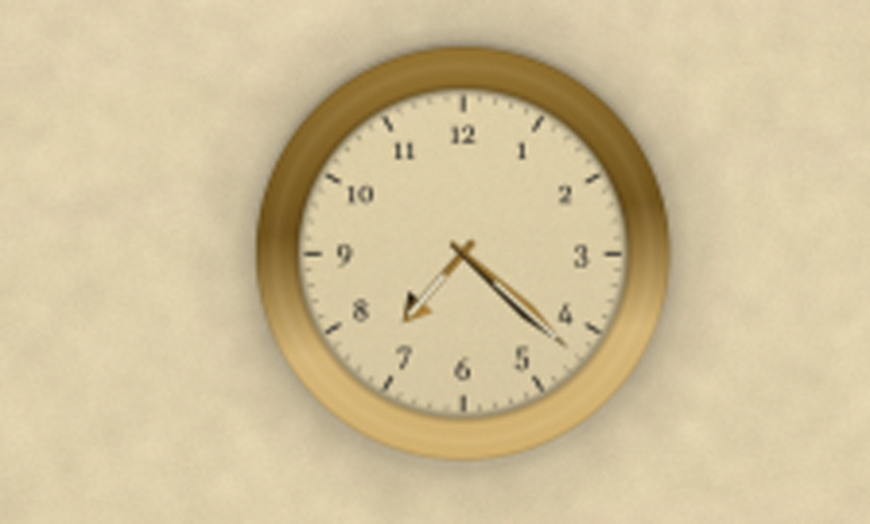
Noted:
7:22
